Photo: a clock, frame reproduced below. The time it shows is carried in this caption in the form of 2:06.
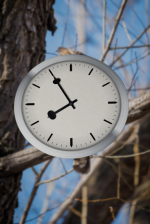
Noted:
7:55
